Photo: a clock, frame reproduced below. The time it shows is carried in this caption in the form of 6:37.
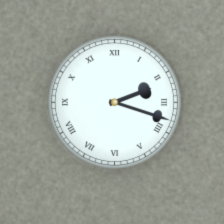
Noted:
2:18
